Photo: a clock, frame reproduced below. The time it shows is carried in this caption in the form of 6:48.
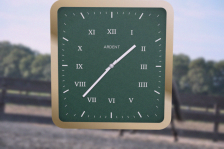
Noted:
1:37
